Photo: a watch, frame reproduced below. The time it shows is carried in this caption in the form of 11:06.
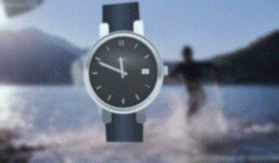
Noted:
11:49
